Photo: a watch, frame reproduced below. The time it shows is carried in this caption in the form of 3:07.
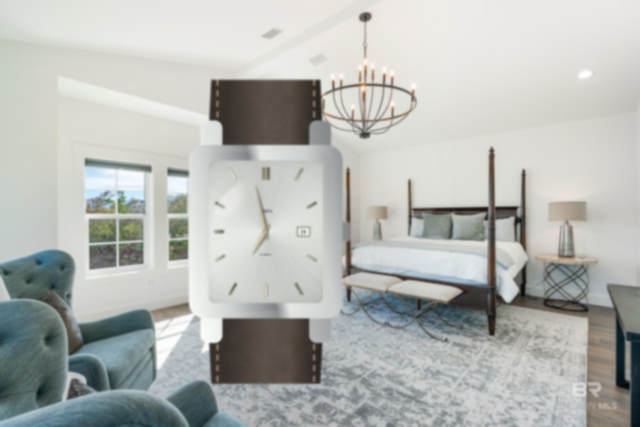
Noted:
6:58
